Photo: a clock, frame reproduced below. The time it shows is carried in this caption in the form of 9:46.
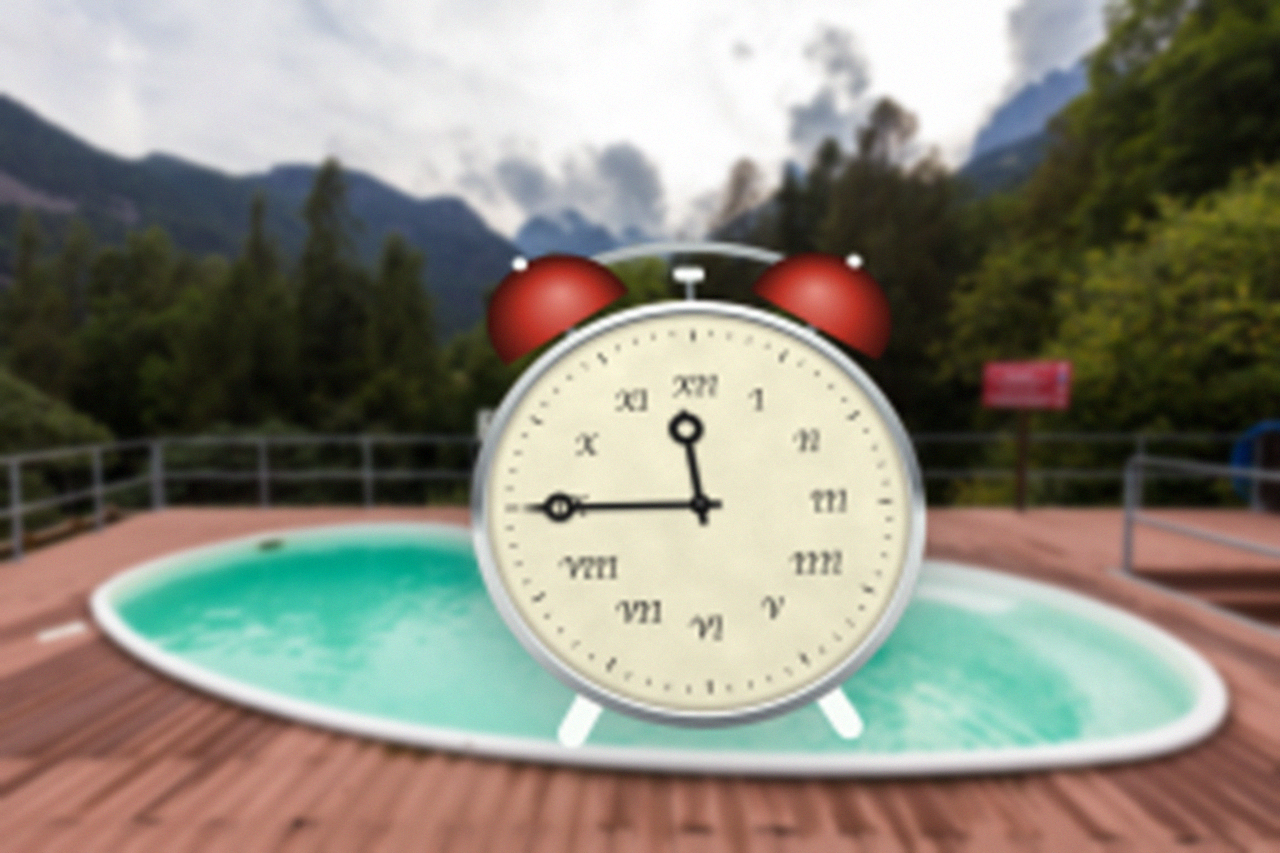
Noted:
11:45
